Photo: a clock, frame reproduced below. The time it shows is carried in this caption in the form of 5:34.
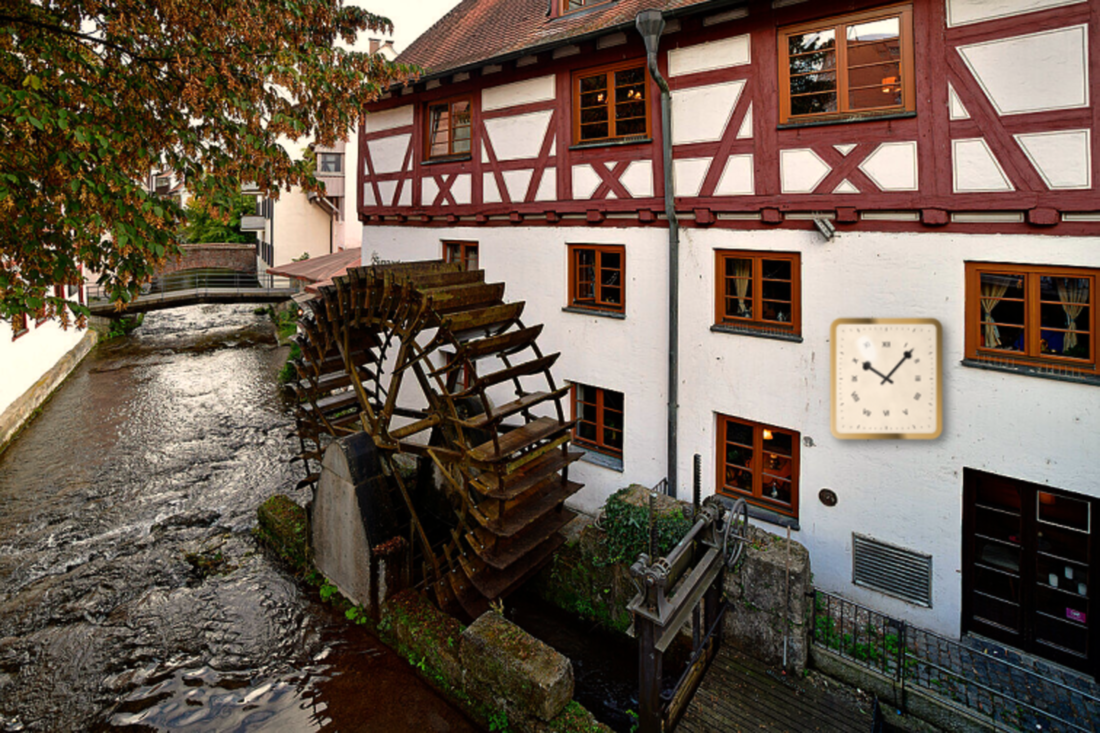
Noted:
10:07
